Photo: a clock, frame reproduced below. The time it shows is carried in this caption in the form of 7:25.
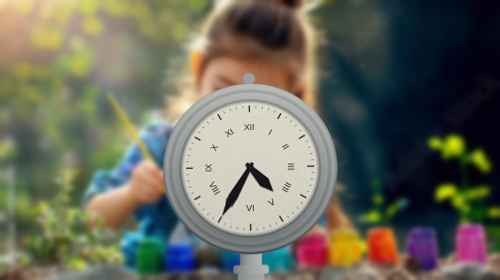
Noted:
4:35
